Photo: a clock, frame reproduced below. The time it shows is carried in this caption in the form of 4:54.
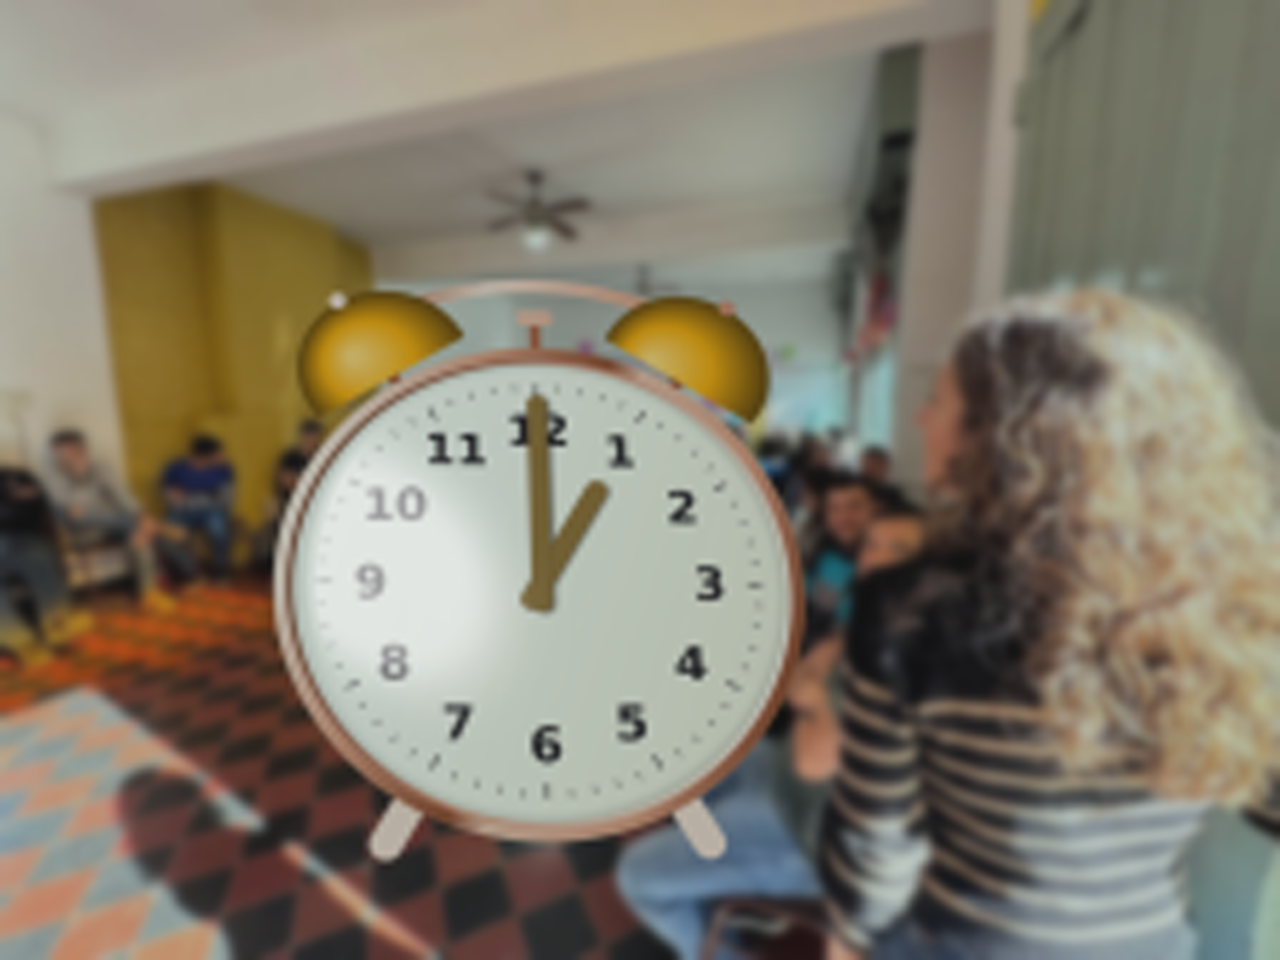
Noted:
1:00
